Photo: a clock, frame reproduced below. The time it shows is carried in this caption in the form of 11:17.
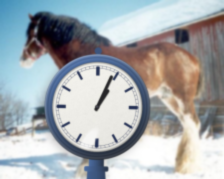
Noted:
1:04
